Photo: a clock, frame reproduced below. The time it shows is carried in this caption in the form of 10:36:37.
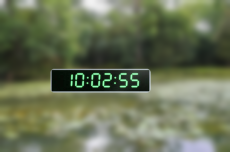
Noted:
10:02:55
